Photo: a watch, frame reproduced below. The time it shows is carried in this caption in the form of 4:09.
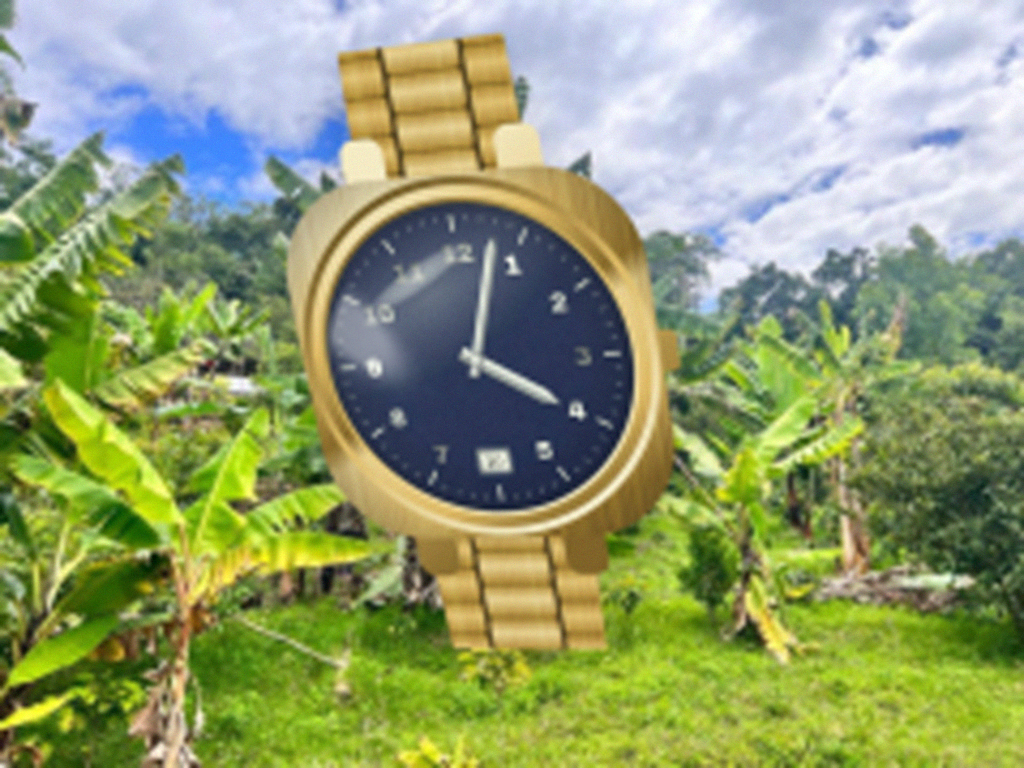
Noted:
4:03
